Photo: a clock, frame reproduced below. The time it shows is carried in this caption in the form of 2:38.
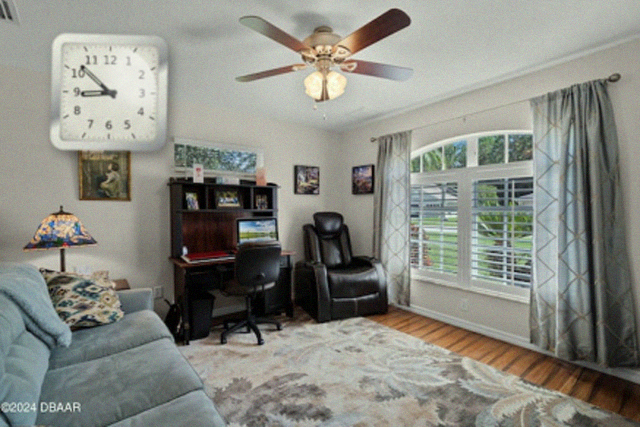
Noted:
8:52
